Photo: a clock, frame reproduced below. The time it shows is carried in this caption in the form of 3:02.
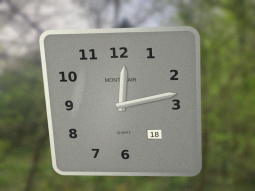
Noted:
12:13
